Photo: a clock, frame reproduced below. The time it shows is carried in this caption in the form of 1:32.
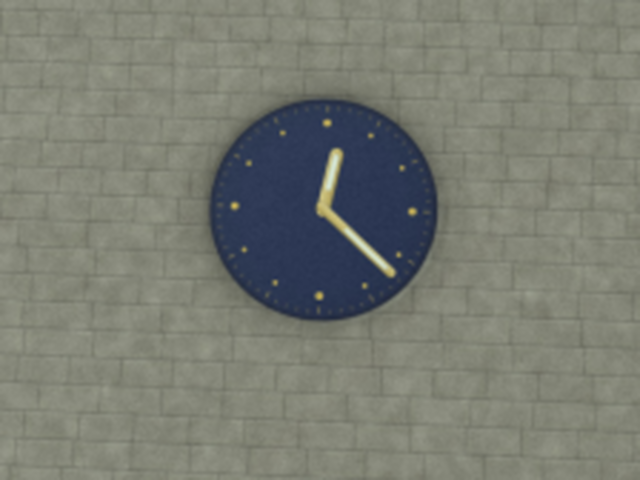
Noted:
12:22
